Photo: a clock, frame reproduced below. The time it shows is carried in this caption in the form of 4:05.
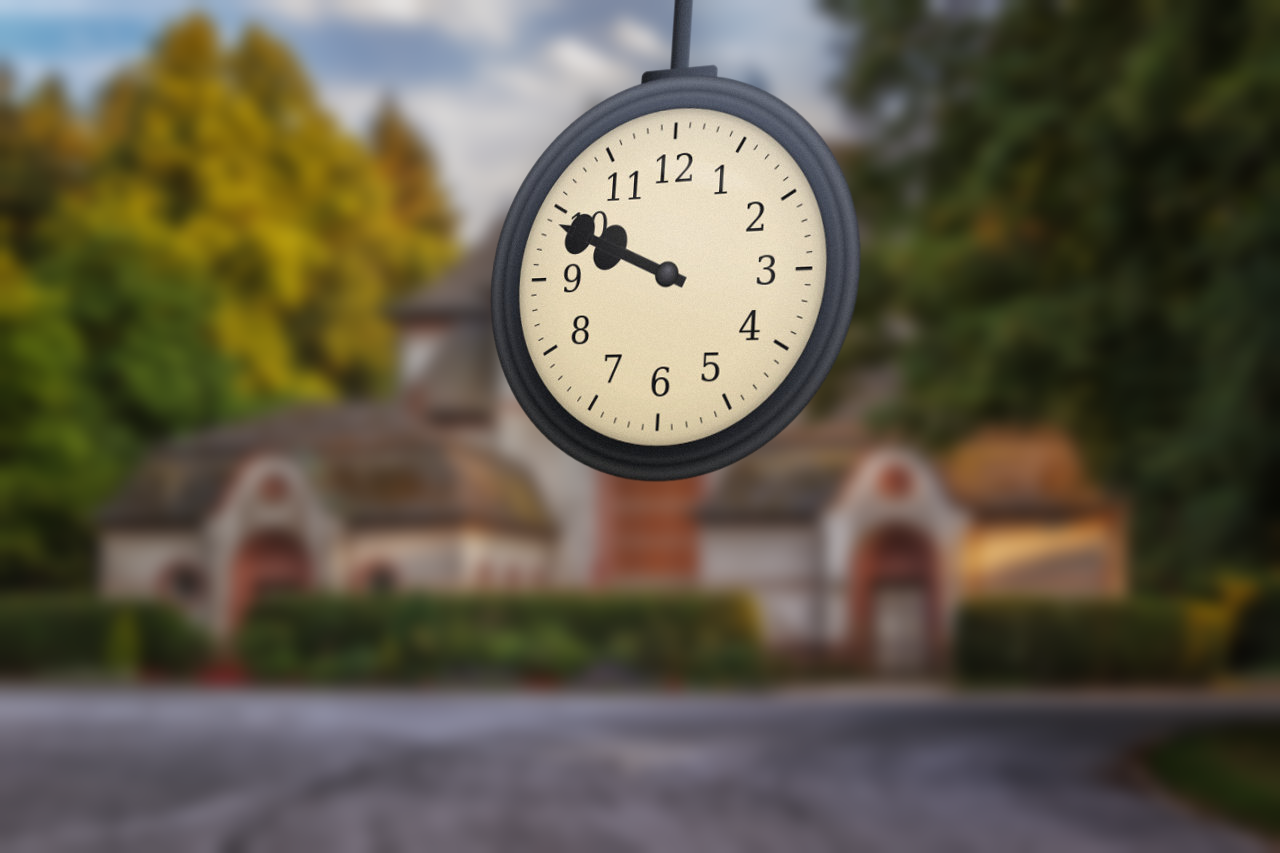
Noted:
9:49
